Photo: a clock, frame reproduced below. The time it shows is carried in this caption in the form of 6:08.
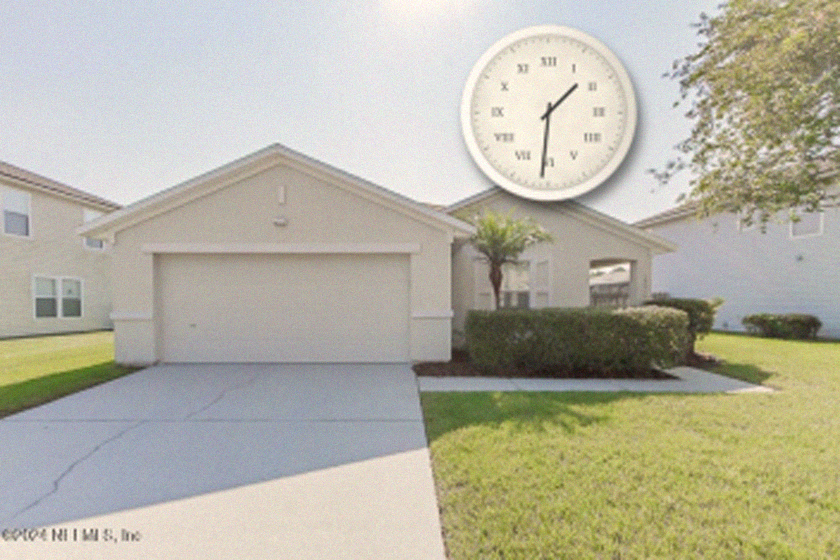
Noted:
1:31
